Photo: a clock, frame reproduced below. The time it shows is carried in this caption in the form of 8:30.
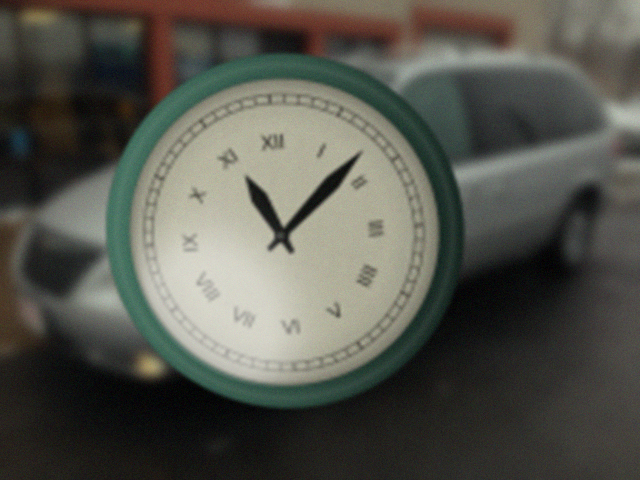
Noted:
11:08
